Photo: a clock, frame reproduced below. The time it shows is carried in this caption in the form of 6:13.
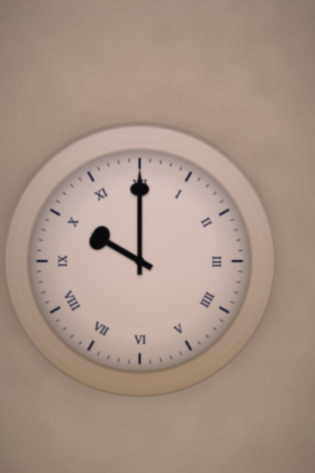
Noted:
10:00
